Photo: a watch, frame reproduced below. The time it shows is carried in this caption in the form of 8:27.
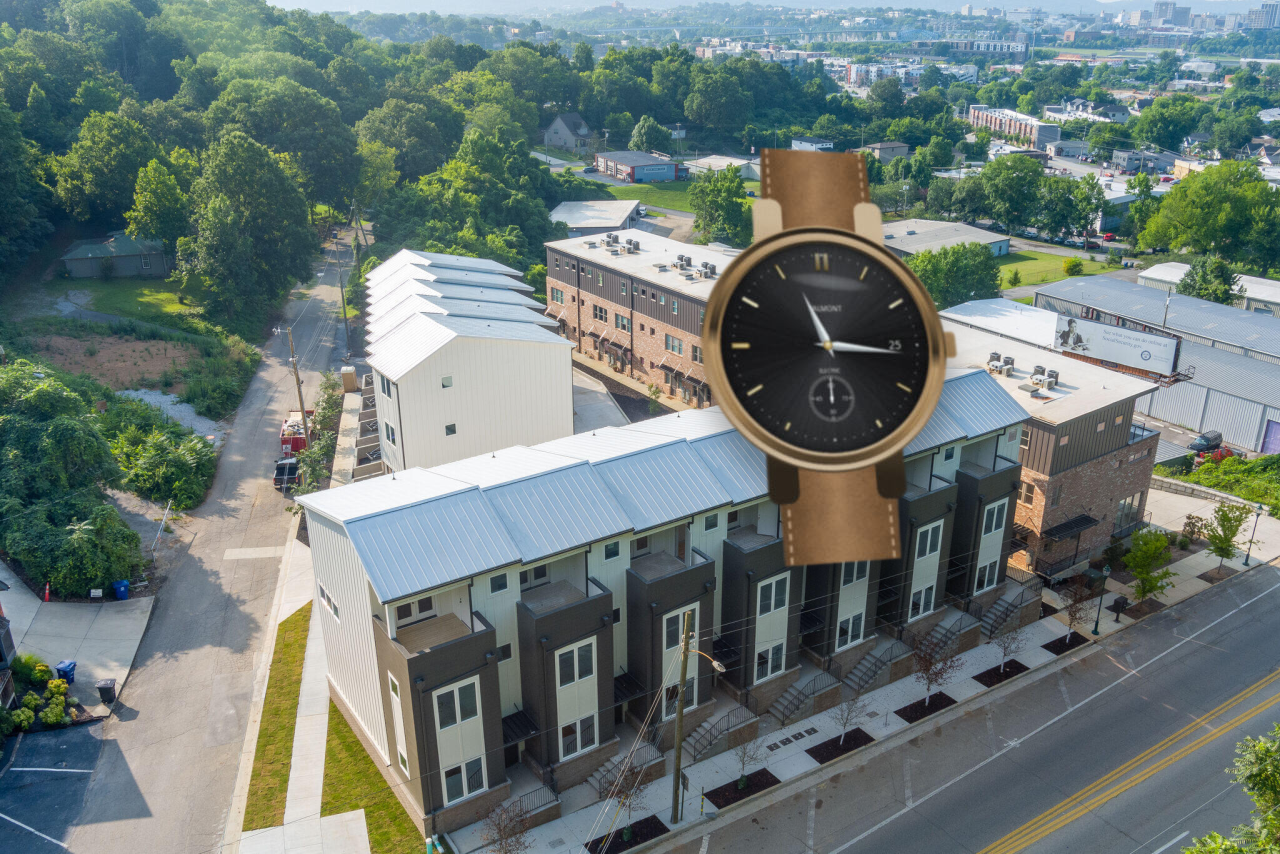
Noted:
11:16
